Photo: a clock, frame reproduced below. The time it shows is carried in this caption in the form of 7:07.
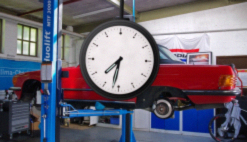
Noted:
7:32
